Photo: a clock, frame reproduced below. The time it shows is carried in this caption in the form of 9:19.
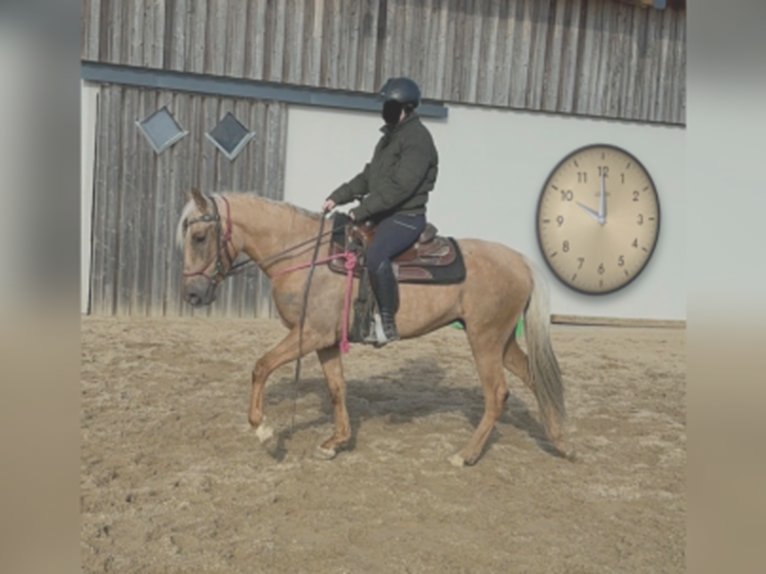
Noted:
10:00
